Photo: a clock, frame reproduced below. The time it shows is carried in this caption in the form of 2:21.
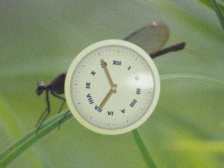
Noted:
6:55
